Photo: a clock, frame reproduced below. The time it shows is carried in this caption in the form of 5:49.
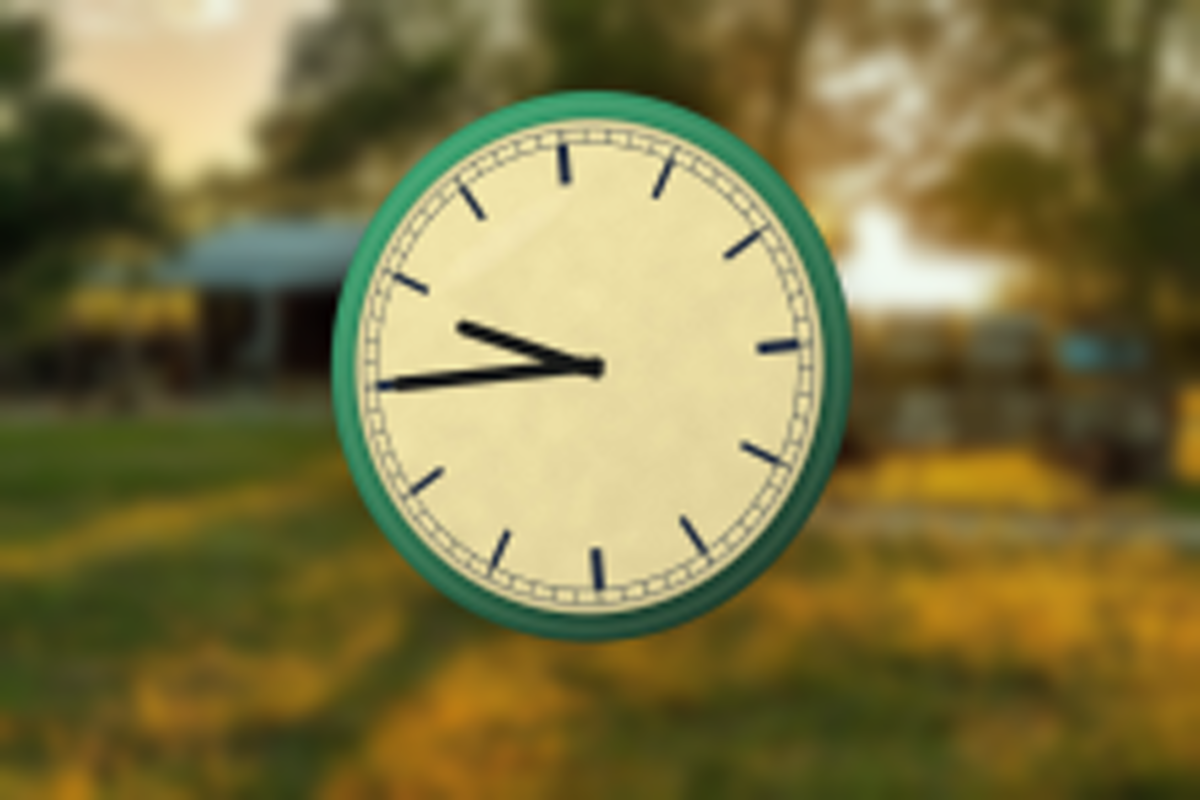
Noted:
9:45
